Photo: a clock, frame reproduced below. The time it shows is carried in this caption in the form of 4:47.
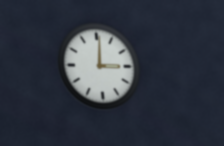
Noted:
3:01
